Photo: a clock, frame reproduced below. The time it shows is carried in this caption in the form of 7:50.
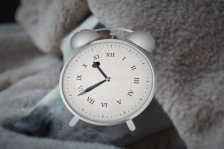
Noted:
10:39
